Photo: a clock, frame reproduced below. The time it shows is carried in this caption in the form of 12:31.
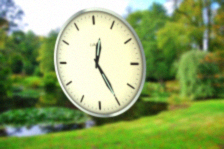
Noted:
12:25
